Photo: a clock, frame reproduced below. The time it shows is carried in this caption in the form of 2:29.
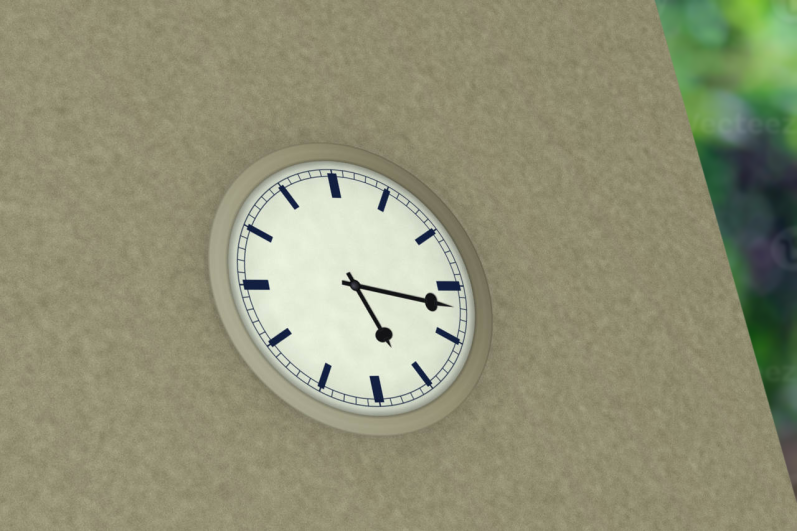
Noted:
5:17
